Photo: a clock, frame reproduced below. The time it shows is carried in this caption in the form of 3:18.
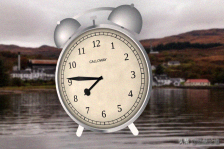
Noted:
7:46
